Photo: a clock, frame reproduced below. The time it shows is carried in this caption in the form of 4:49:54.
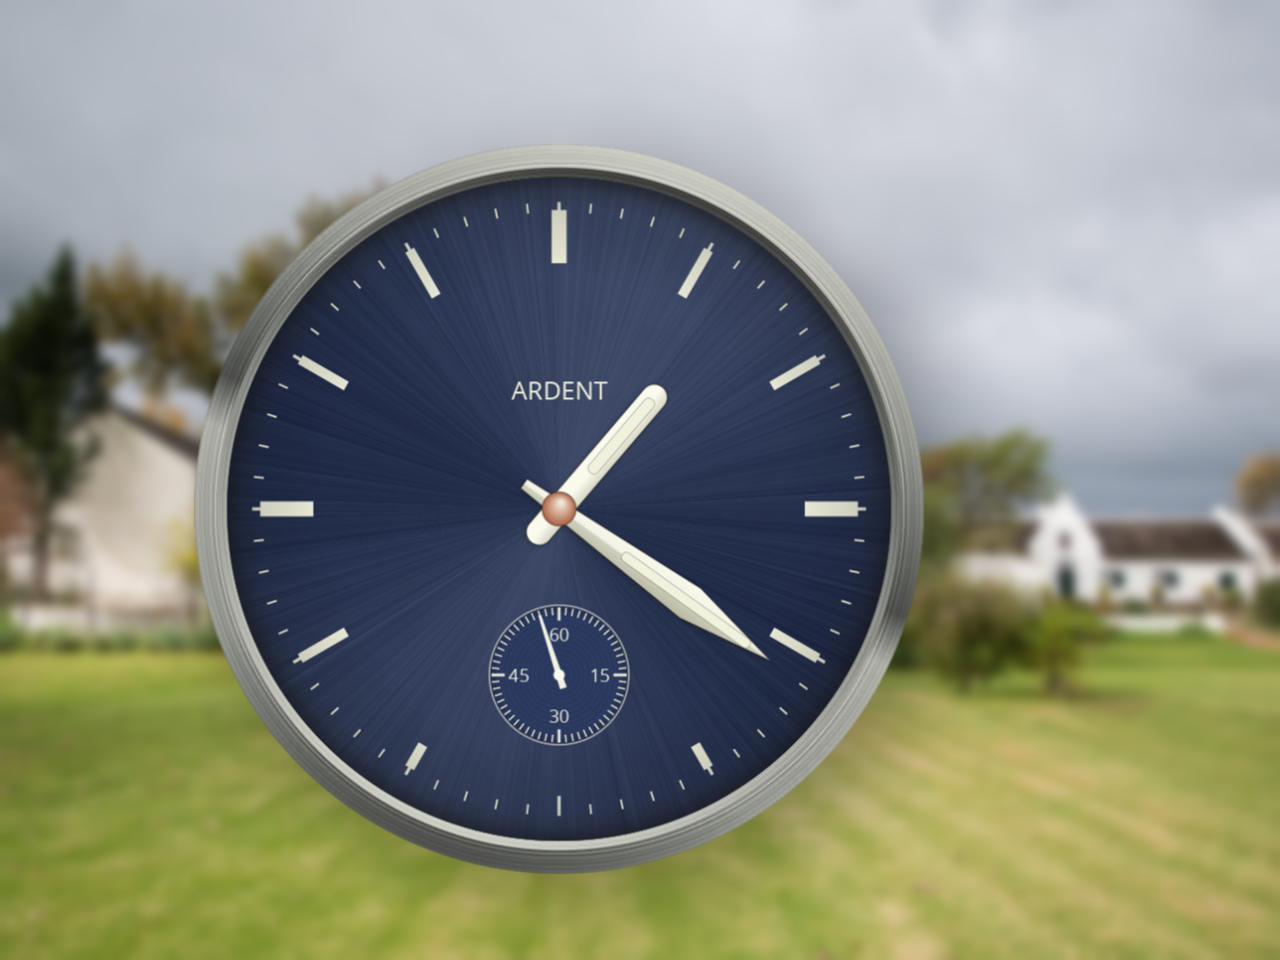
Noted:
1:20:57
